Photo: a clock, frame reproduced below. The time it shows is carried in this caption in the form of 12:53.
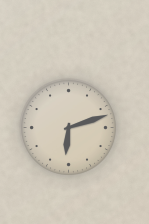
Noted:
6:12
